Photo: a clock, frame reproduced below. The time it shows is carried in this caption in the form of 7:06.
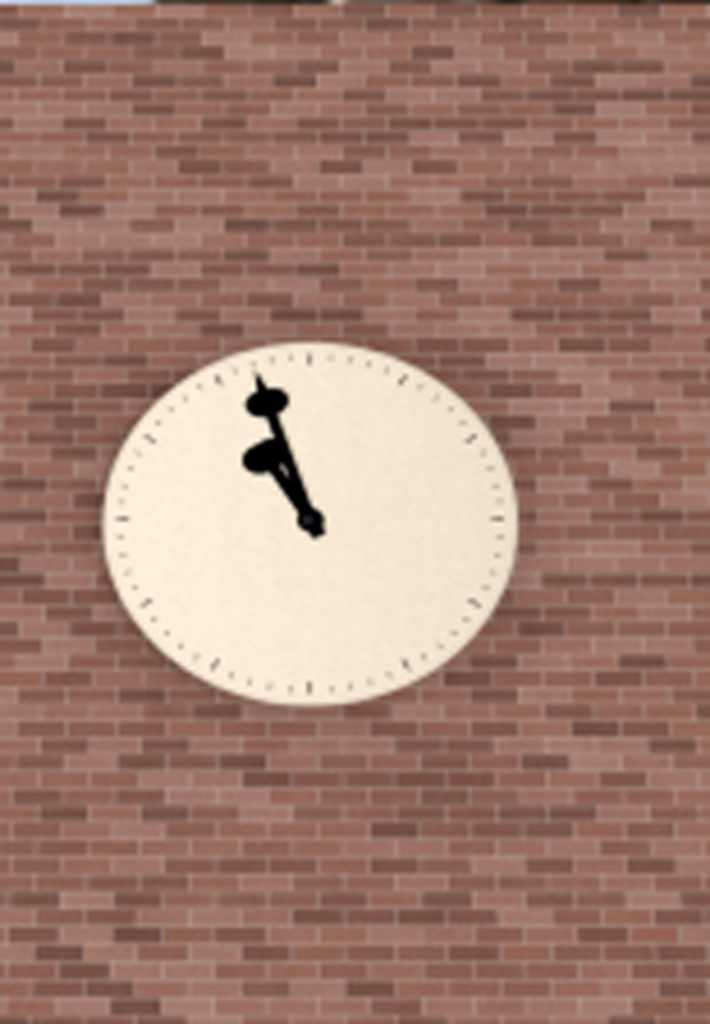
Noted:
10:57
